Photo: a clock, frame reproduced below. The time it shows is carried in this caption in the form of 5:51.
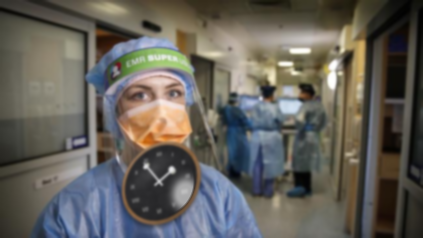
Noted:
1:54
